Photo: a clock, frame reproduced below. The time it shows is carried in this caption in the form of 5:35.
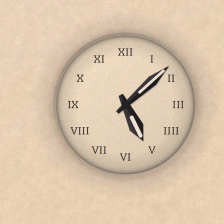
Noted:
5:08
